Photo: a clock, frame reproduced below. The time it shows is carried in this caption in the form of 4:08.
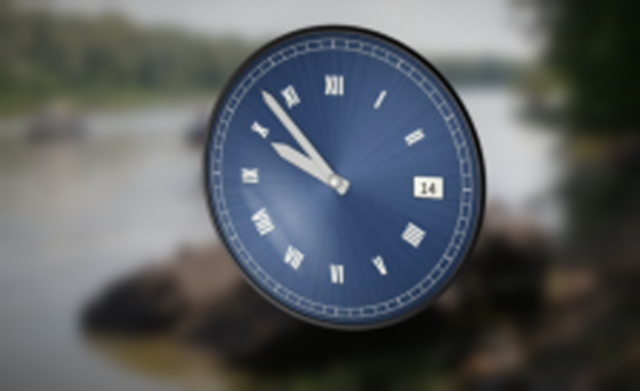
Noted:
9:53
